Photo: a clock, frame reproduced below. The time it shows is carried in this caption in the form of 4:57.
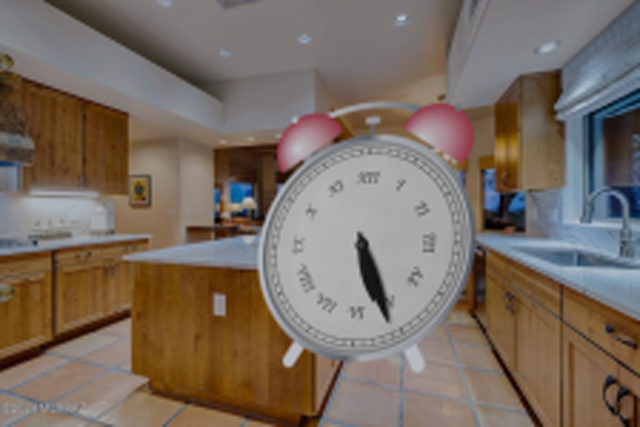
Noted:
5:26
